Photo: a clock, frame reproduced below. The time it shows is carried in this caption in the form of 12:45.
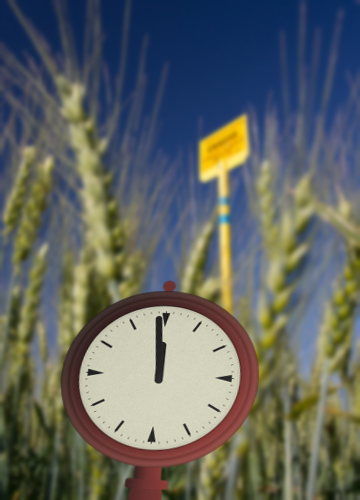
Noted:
11:59
